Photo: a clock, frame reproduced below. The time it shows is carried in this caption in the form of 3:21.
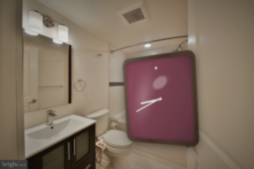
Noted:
8:41
